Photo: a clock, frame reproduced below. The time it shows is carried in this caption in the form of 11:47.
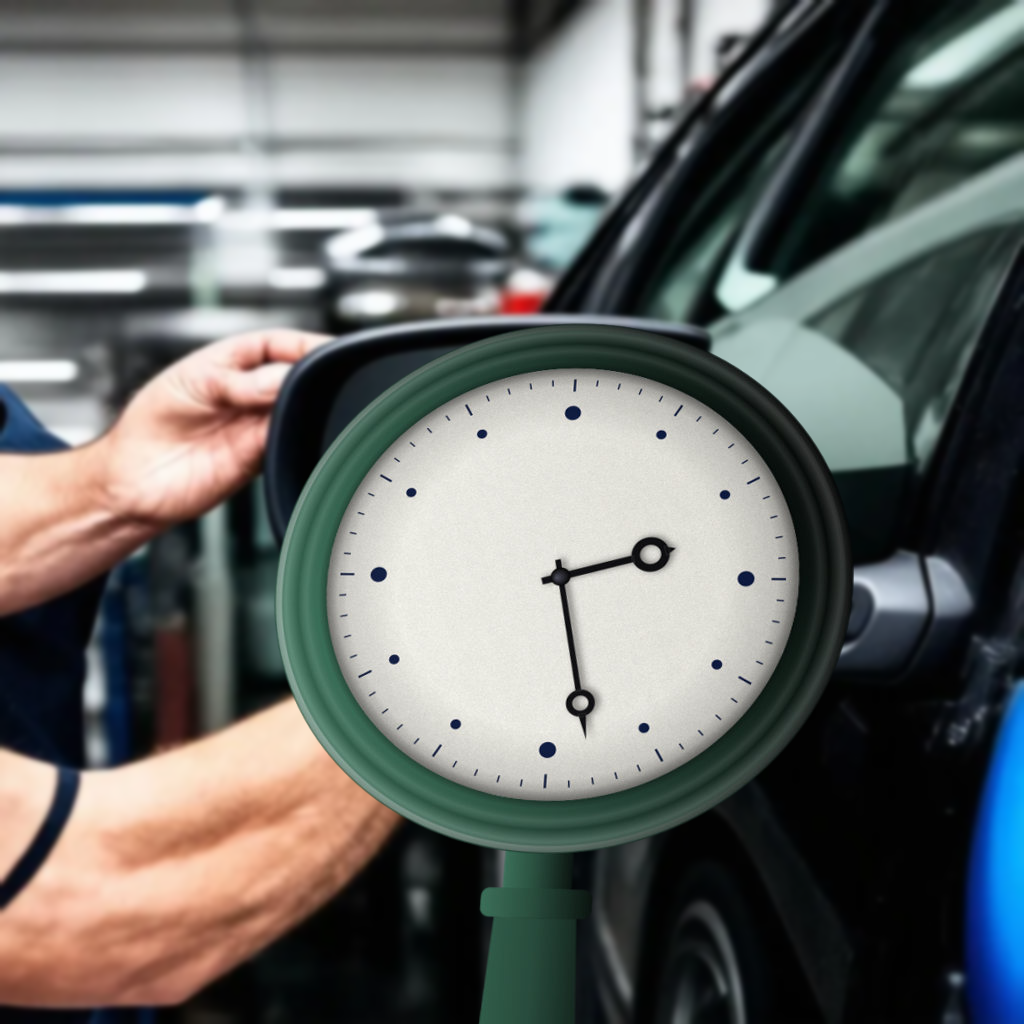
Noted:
2:28
